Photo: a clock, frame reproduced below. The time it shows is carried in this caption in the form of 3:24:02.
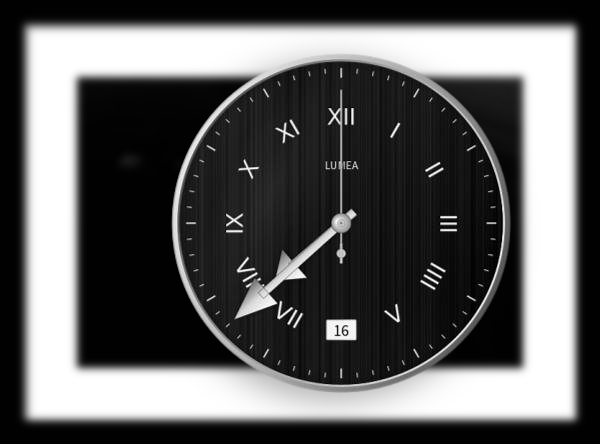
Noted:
7:38:00
